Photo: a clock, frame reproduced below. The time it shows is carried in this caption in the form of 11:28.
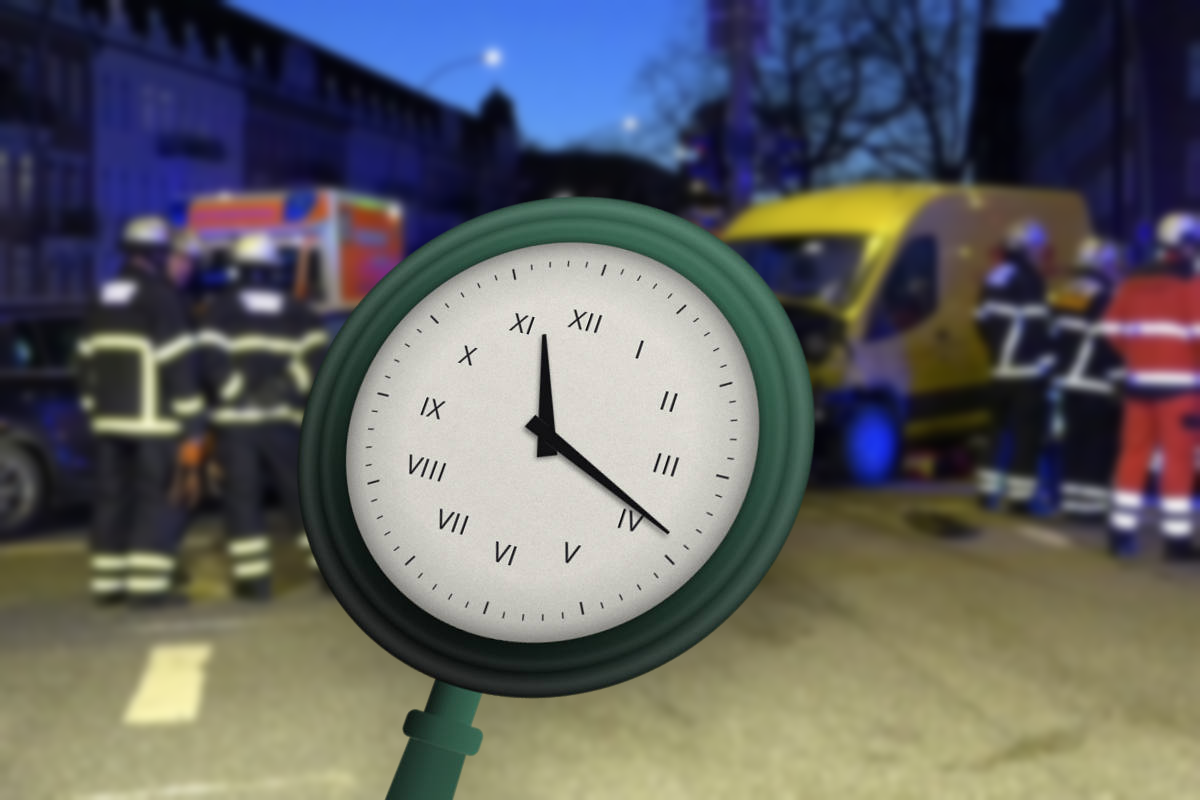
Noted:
11:19
